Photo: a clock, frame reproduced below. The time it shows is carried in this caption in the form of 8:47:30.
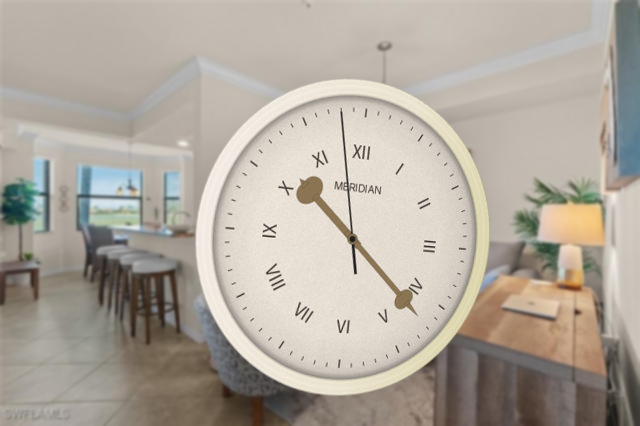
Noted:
10:21:58
